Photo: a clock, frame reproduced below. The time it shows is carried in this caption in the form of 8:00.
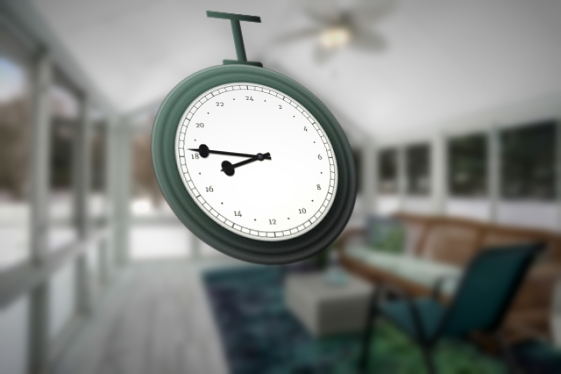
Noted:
16:46
